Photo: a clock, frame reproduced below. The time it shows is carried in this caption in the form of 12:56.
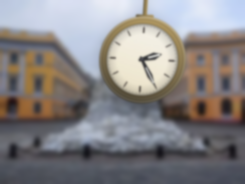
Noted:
2:25
